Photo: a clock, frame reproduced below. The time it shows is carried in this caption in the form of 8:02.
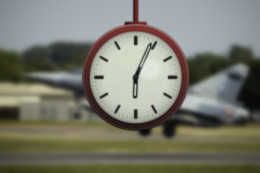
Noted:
6:04
